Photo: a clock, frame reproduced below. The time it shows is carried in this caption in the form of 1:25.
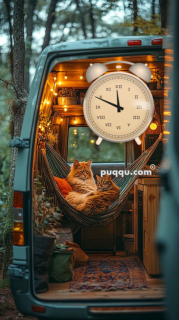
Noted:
11:49
